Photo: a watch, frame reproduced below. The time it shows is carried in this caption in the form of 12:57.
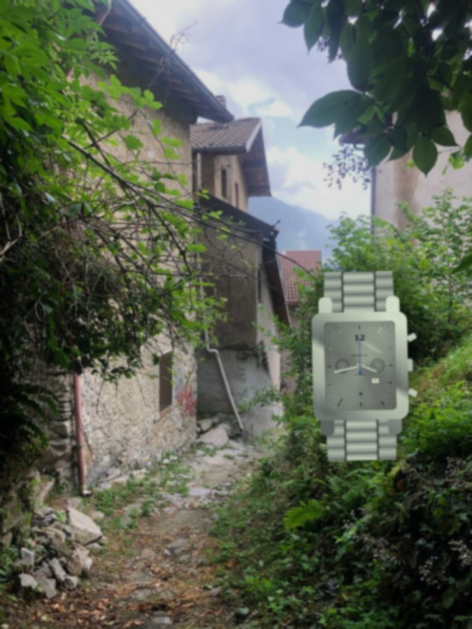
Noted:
3:43
